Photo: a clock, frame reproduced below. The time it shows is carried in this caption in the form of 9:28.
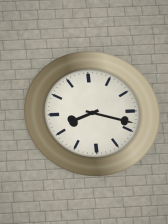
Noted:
8:18
